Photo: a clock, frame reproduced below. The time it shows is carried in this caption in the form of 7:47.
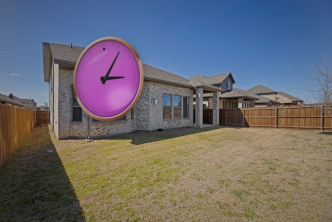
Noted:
3:06
